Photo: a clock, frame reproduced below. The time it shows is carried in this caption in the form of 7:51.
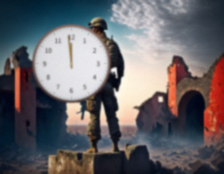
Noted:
11:59
